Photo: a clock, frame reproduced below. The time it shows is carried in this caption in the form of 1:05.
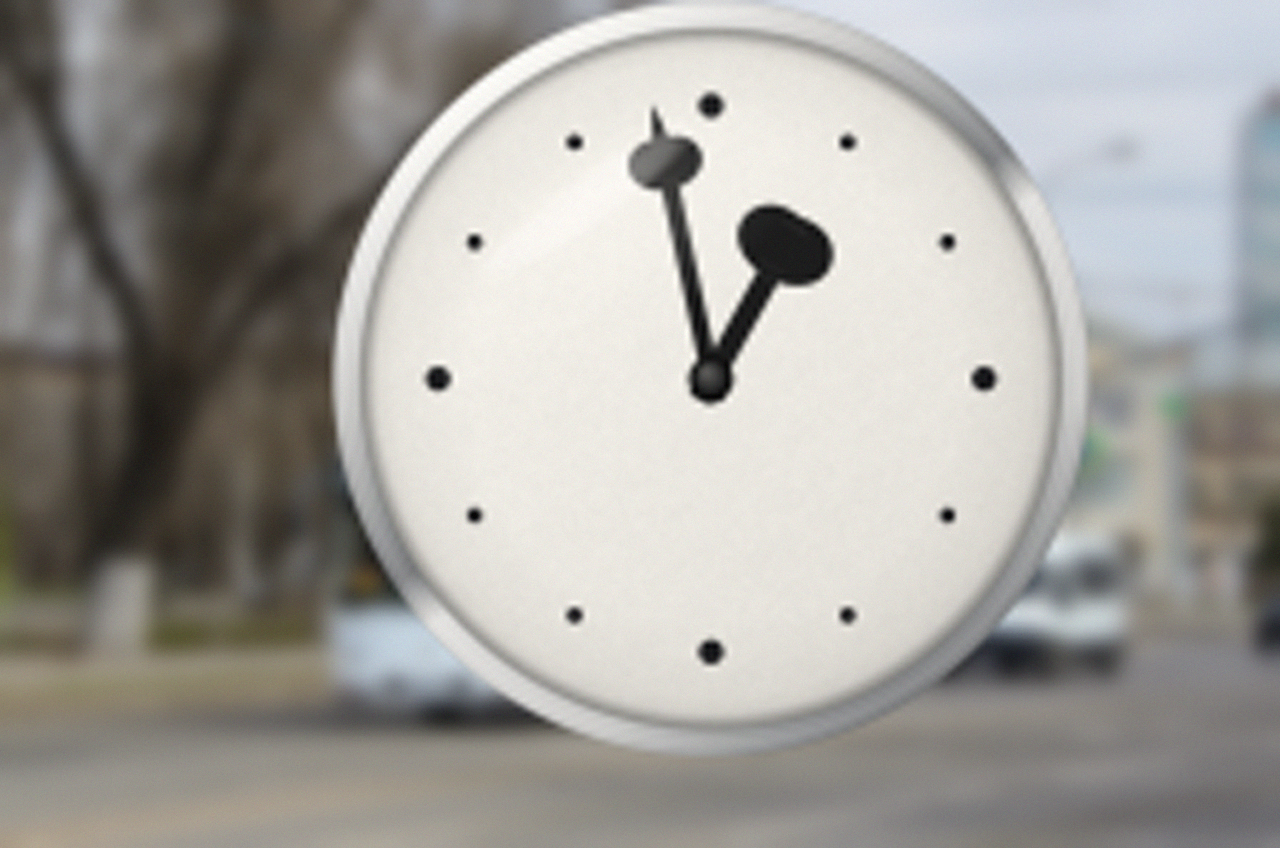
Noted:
12:58
